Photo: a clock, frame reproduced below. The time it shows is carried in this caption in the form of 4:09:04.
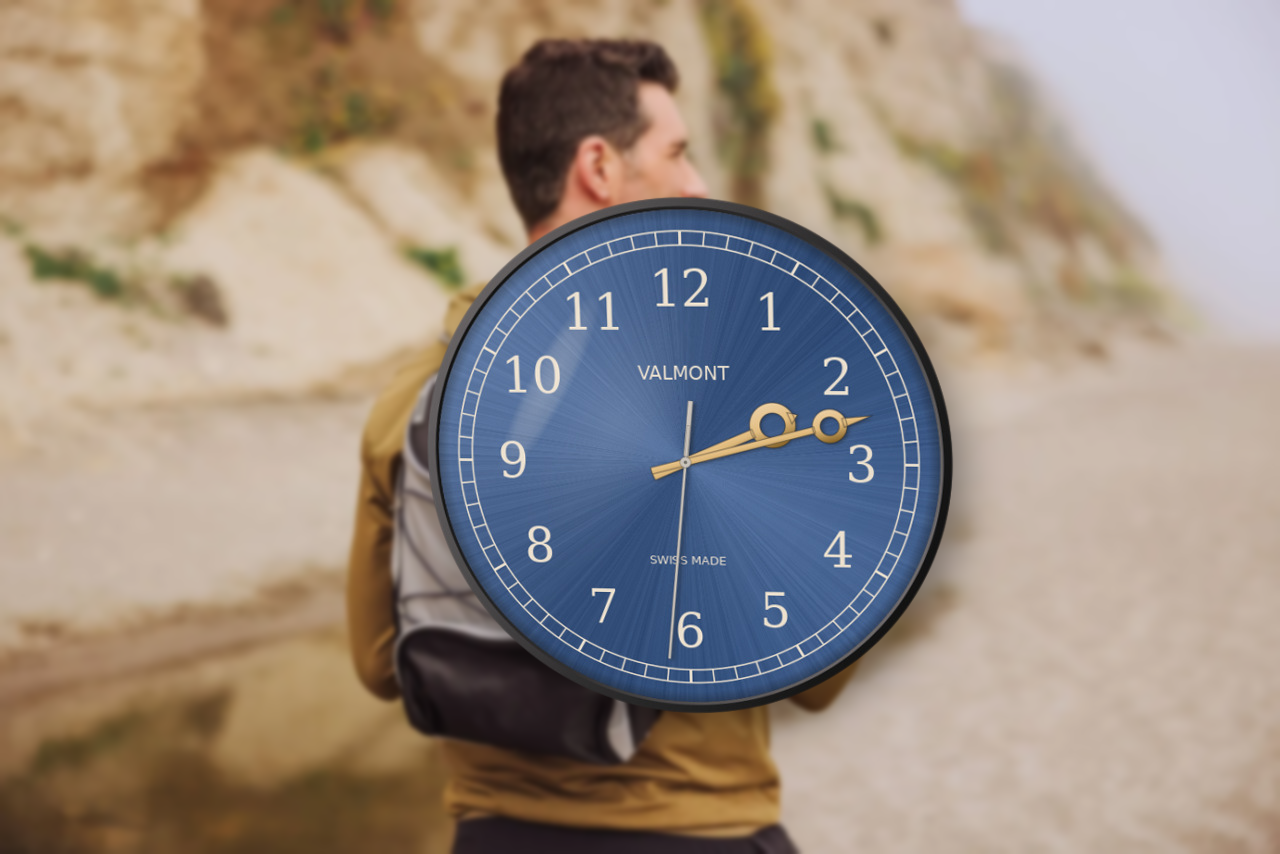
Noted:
2:12:31
